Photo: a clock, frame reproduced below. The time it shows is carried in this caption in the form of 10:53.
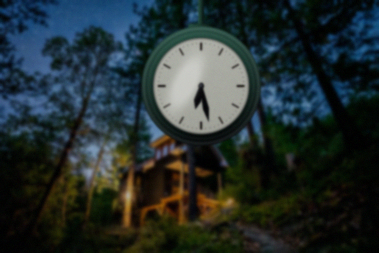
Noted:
6:28
